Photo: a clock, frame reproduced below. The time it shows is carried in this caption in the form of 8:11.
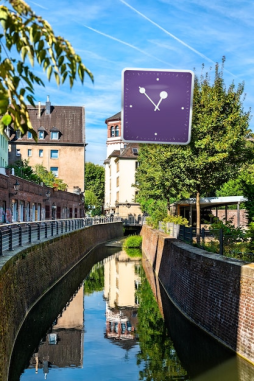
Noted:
12:53
